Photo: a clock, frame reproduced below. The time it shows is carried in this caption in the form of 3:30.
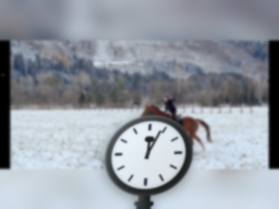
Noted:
12:04
